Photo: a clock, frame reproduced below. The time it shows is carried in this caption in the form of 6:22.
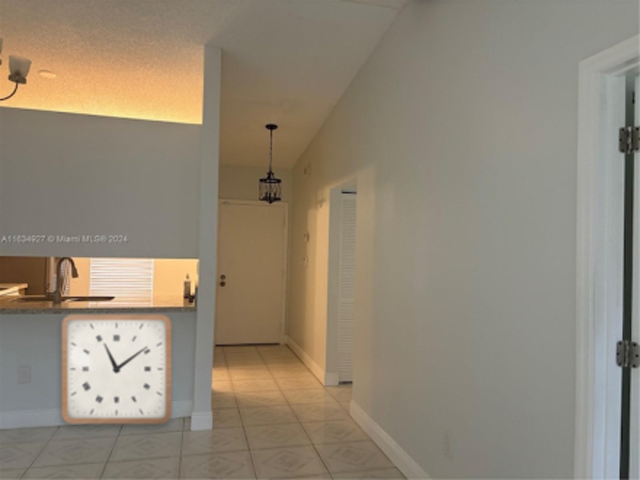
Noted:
11:09
